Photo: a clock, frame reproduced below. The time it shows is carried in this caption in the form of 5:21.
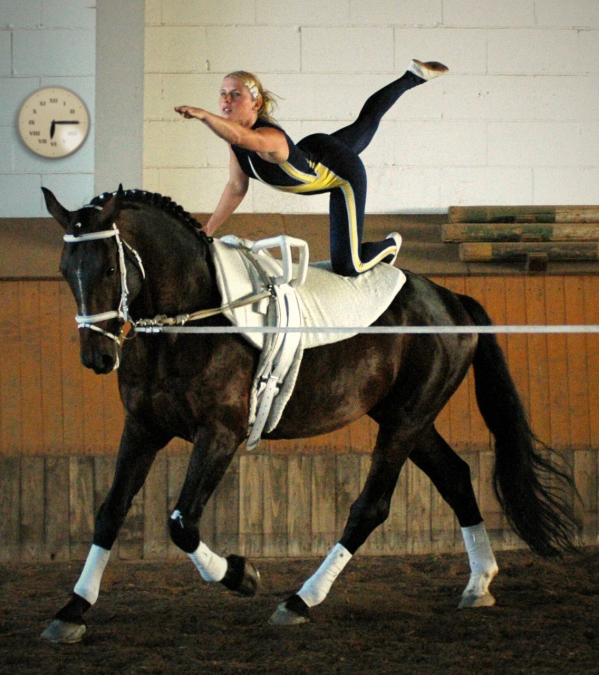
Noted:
6:15
